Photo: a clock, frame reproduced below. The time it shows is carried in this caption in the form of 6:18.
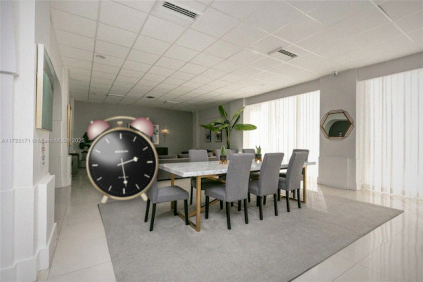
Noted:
2:29
